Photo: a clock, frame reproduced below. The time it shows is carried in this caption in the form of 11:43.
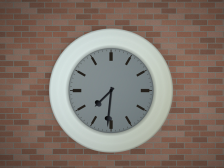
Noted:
7:31
